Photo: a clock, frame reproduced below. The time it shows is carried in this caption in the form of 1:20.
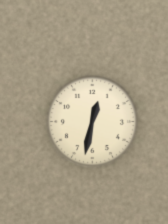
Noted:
12:32
